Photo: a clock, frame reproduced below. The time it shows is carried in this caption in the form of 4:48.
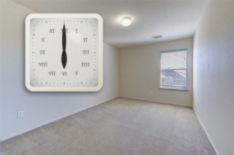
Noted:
6:00
